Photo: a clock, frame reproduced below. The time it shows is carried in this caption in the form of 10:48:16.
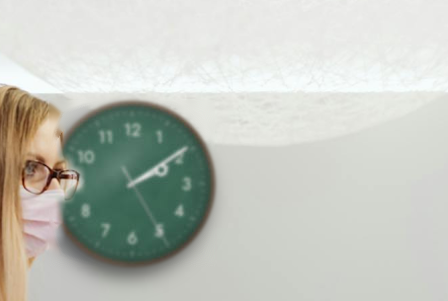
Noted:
2:09:25
